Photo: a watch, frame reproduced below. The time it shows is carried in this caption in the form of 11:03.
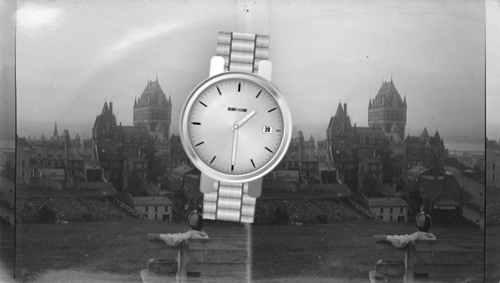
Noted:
1:30
